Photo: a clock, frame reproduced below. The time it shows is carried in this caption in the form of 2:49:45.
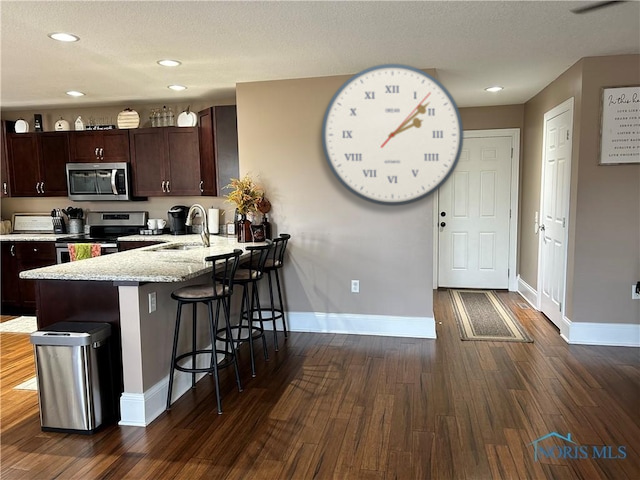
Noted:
2:08:07
